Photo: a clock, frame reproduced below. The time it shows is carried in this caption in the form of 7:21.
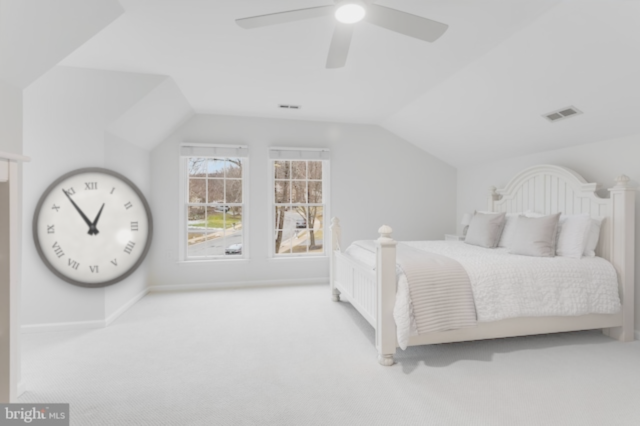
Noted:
12:54
